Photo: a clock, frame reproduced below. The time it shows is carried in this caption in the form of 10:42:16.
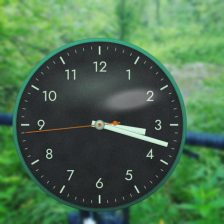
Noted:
3:17:44
